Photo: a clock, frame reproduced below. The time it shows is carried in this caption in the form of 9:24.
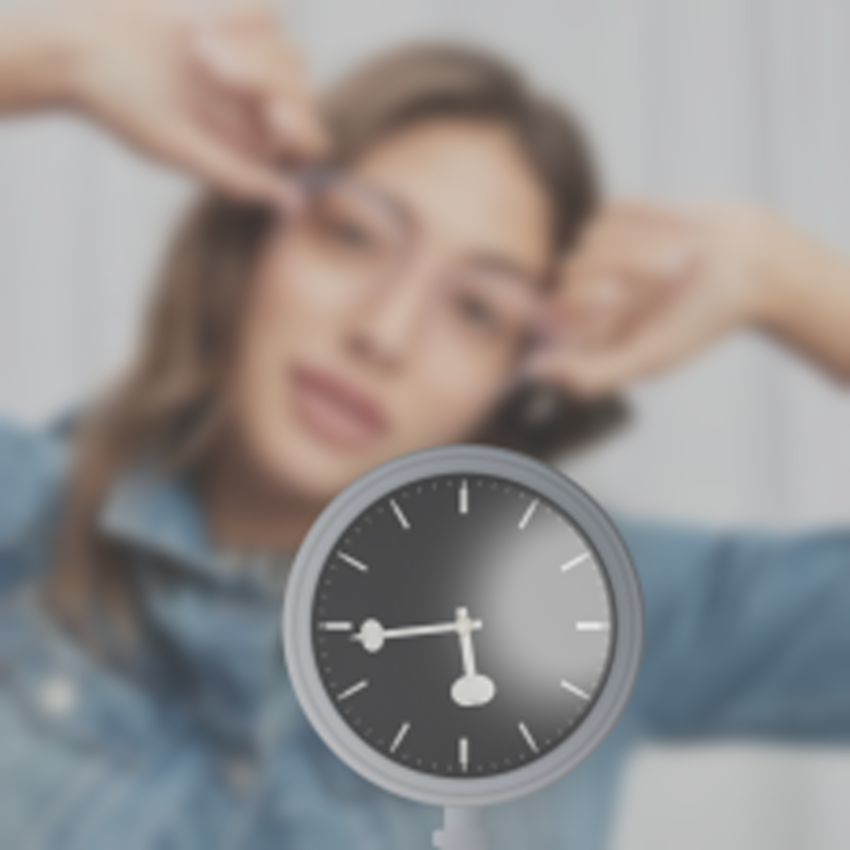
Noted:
5:44
